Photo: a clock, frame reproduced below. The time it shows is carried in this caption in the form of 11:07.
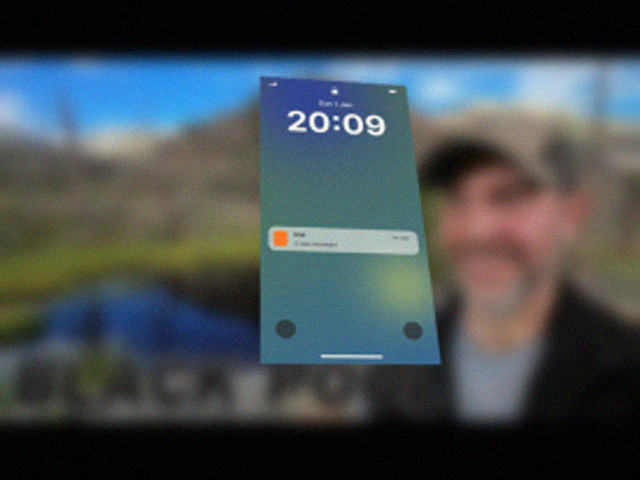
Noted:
20:09
